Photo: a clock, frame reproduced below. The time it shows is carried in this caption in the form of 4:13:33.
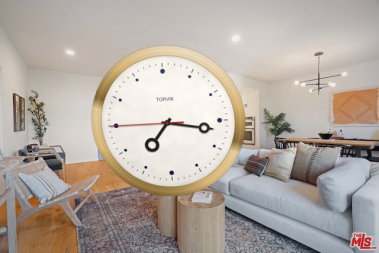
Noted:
7:16:45
